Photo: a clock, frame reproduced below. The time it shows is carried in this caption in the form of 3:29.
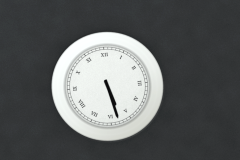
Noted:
5:28
